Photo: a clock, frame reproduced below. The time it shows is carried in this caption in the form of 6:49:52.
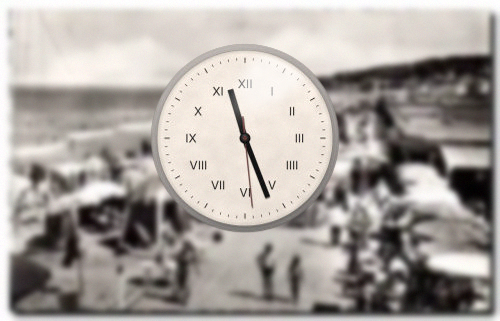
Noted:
11:26:29
